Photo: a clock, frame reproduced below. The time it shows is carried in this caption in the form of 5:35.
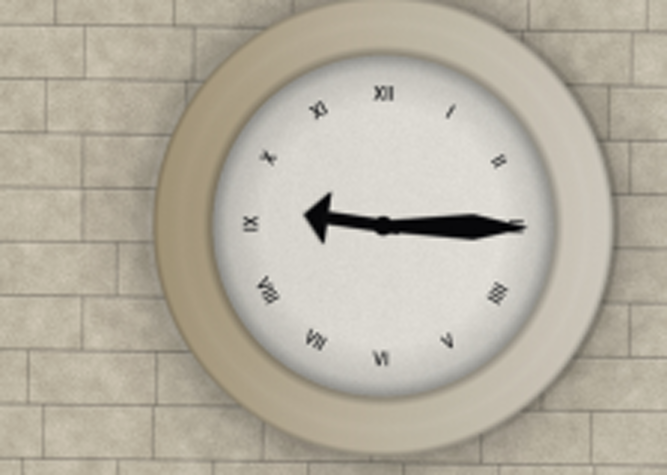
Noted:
9:15
